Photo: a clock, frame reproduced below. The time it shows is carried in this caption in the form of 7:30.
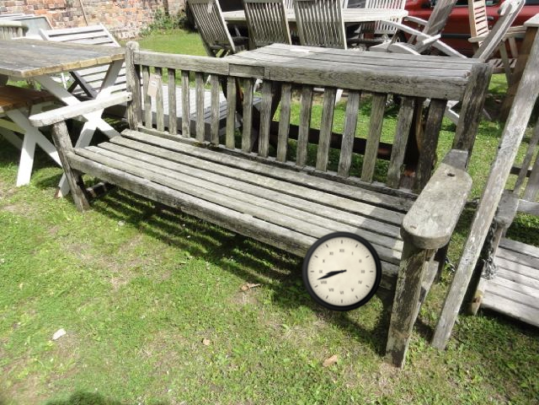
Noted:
8:42
